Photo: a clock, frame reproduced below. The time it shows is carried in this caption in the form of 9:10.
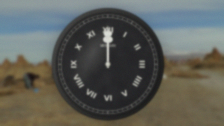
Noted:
12:00
